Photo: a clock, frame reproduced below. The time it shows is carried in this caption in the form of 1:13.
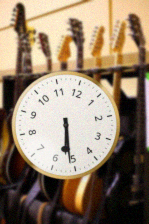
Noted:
5:26
